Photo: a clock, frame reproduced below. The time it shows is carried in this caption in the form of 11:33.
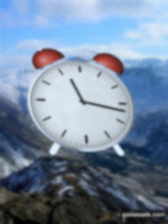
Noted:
11:17
